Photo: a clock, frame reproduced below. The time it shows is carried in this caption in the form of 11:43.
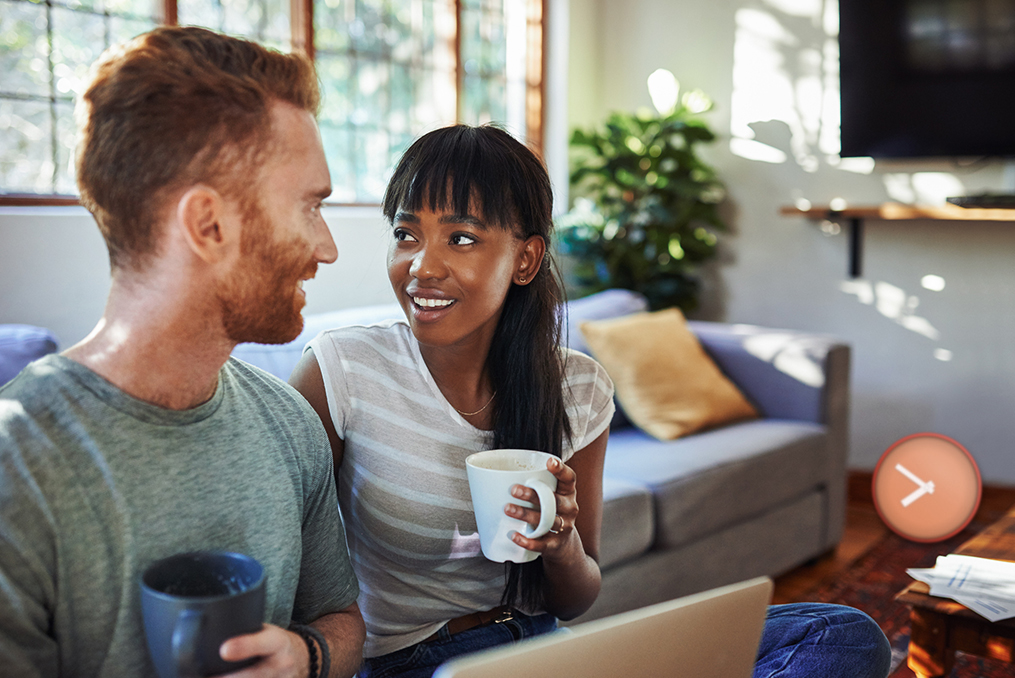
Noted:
7:51
